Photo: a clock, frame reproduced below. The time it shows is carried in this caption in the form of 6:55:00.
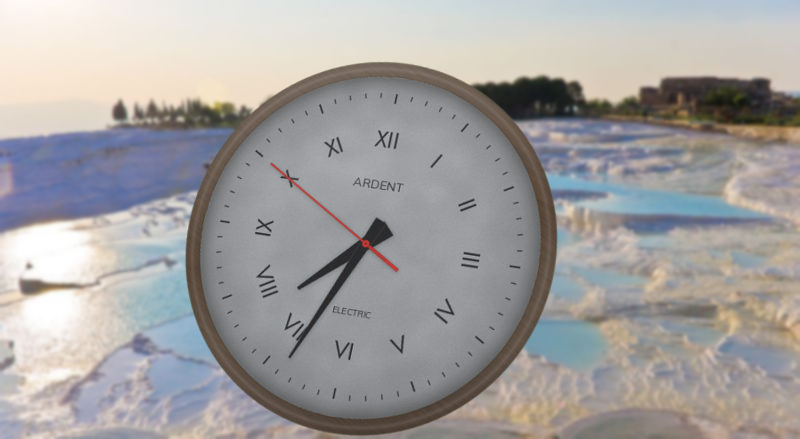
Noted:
7:33:50
